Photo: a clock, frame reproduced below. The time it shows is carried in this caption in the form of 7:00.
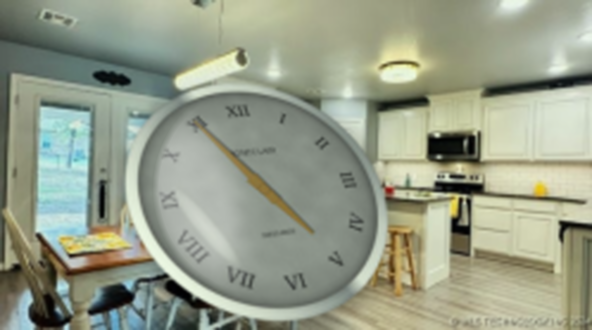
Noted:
4:55
